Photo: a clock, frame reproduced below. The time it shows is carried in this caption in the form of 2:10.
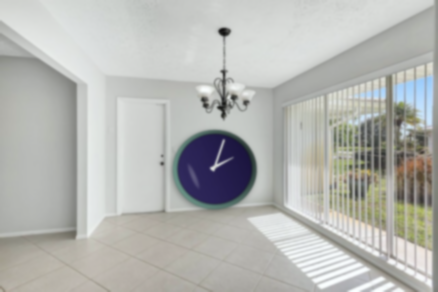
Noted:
2:03
